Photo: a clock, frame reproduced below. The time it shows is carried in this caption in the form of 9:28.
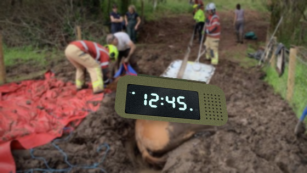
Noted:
12:45
